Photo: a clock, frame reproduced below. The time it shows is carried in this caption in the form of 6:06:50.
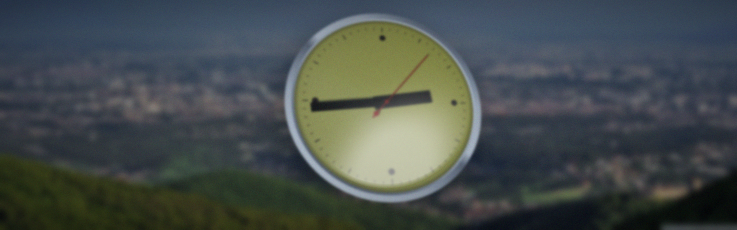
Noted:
2:44:07
